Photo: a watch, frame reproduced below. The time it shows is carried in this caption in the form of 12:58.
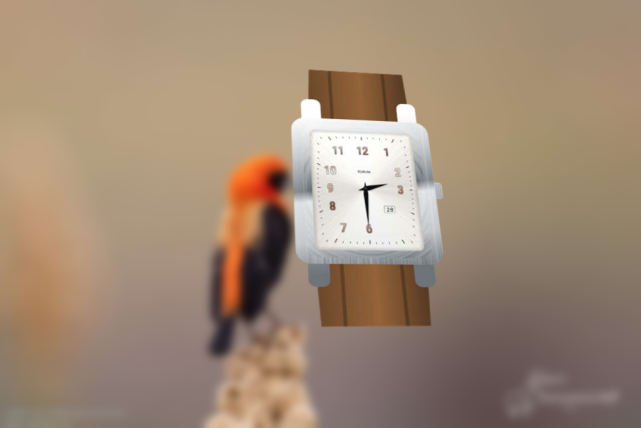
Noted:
2:30
